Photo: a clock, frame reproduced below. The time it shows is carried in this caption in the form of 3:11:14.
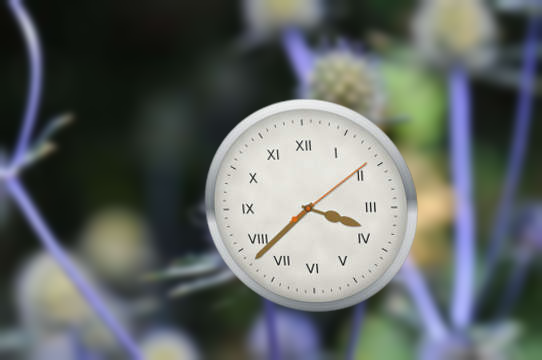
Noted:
3:38:09
